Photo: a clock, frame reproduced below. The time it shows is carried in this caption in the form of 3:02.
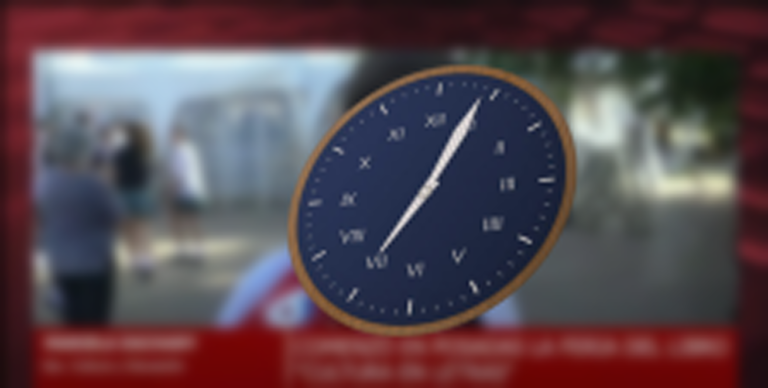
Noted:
7:04
